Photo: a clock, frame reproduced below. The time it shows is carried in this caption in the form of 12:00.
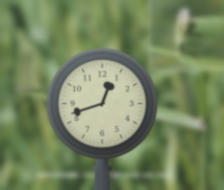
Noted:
12:42
